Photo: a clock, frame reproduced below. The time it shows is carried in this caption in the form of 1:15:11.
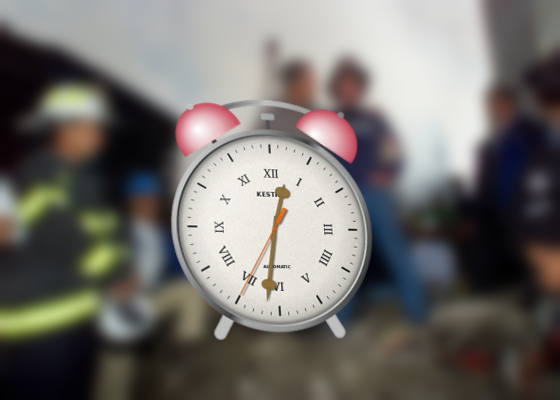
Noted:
12:31:35
